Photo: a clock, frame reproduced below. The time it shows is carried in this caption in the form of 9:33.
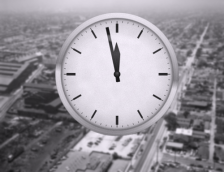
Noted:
11:58
